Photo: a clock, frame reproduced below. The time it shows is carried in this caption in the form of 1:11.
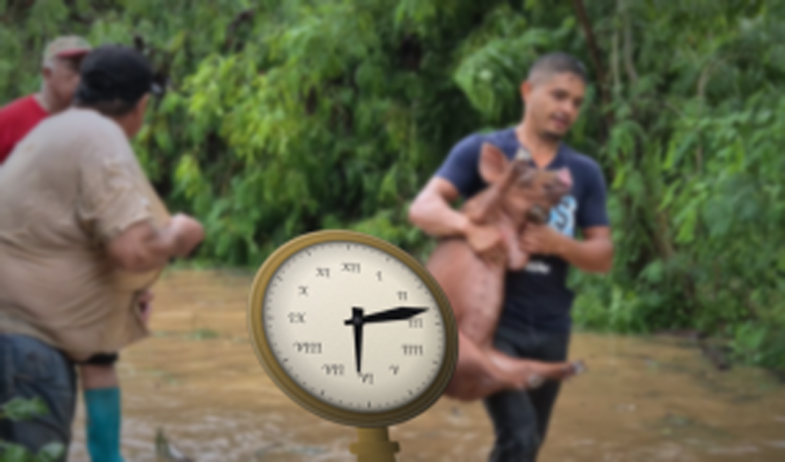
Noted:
6:13
